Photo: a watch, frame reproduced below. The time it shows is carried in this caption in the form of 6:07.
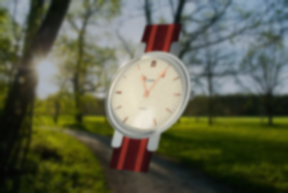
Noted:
11:05
